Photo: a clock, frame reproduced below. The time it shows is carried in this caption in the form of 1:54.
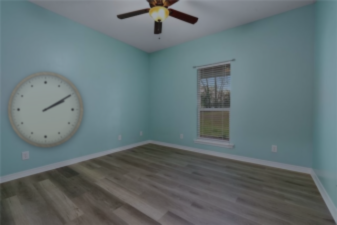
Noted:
2:10
